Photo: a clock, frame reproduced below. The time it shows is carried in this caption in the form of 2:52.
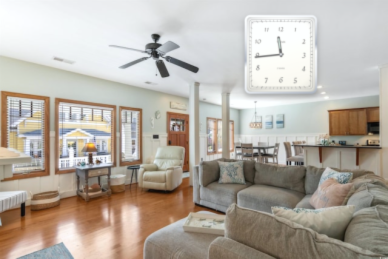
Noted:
11:44
